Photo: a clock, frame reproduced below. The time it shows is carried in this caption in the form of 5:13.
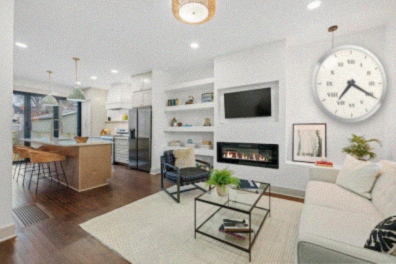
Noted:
7:20
